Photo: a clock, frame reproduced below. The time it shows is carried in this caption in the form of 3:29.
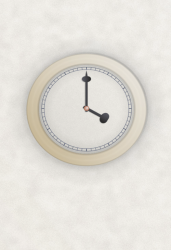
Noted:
4:00
